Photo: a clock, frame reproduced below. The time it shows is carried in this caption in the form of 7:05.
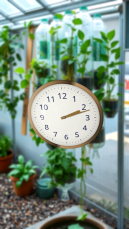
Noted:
2:12
